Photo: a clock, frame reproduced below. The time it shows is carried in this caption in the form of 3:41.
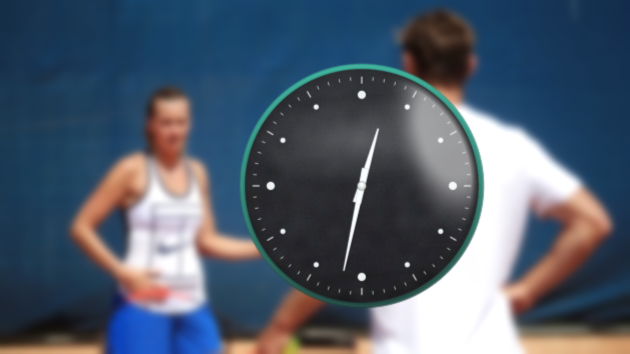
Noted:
12:32
